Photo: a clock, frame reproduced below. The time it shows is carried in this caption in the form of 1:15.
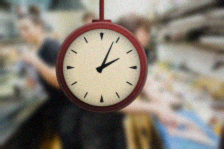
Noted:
2:04
